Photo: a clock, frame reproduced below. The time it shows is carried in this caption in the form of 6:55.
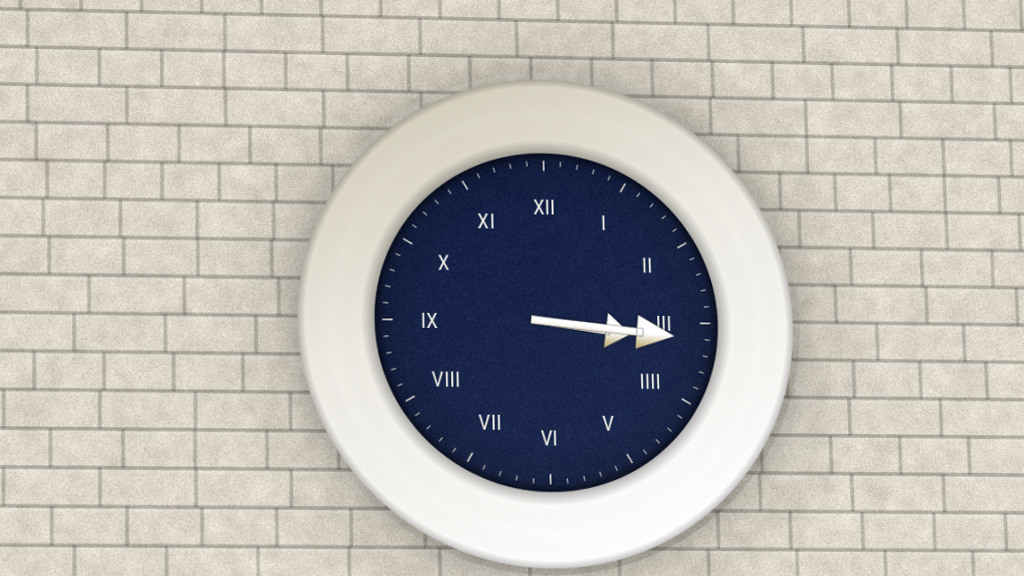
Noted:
3:16
